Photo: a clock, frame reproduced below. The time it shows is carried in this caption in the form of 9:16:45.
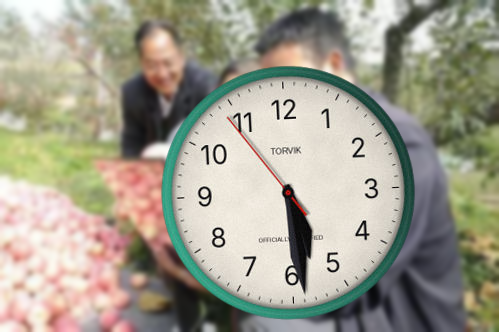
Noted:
5:28:54
